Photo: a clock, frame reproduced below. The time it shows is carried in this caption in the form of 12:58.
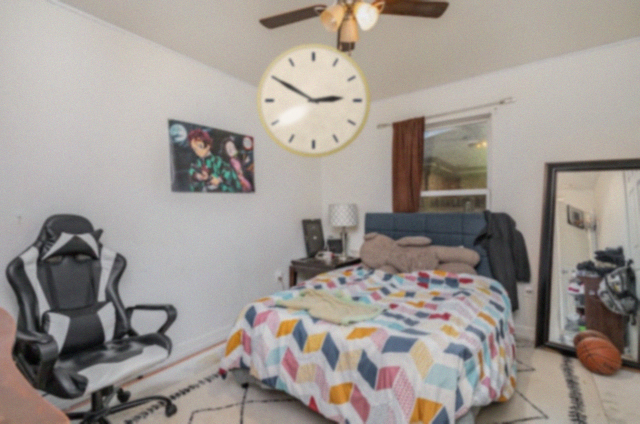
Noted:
2:50
